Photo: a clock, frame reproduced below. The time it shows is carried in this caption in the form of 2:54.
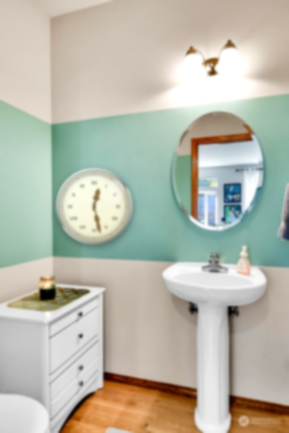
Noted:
12:28
